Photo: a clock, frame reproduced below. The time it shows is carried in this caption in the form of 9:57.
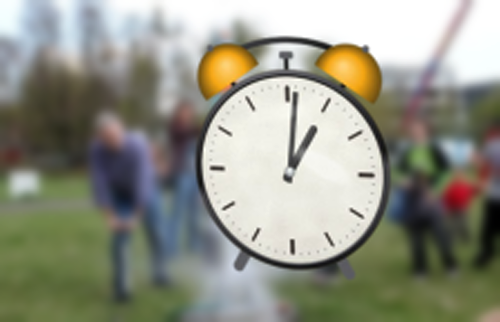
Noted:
1:01
